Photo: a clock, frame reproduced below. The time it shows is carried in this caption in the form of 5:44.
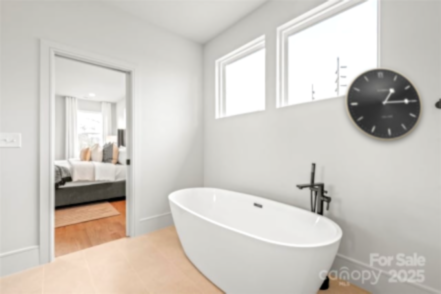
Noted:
1:15
